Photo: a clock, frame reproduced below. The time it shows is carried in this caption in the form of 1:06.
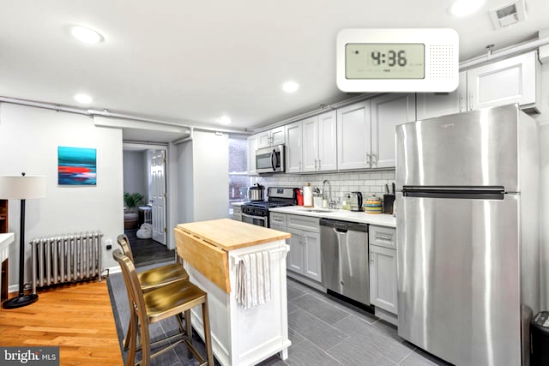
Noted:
4:36
